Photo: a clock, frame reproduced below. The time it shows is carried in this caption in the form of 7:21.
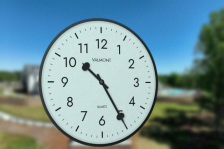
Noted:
10:25
